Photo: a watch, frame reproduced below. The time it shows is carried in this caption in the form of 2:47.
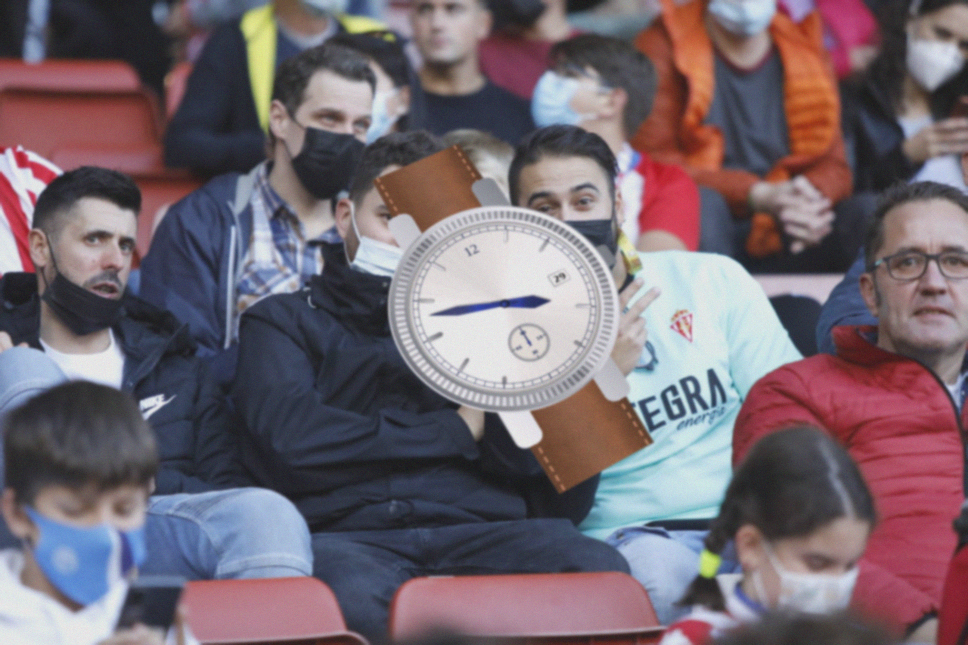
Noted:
3:48
